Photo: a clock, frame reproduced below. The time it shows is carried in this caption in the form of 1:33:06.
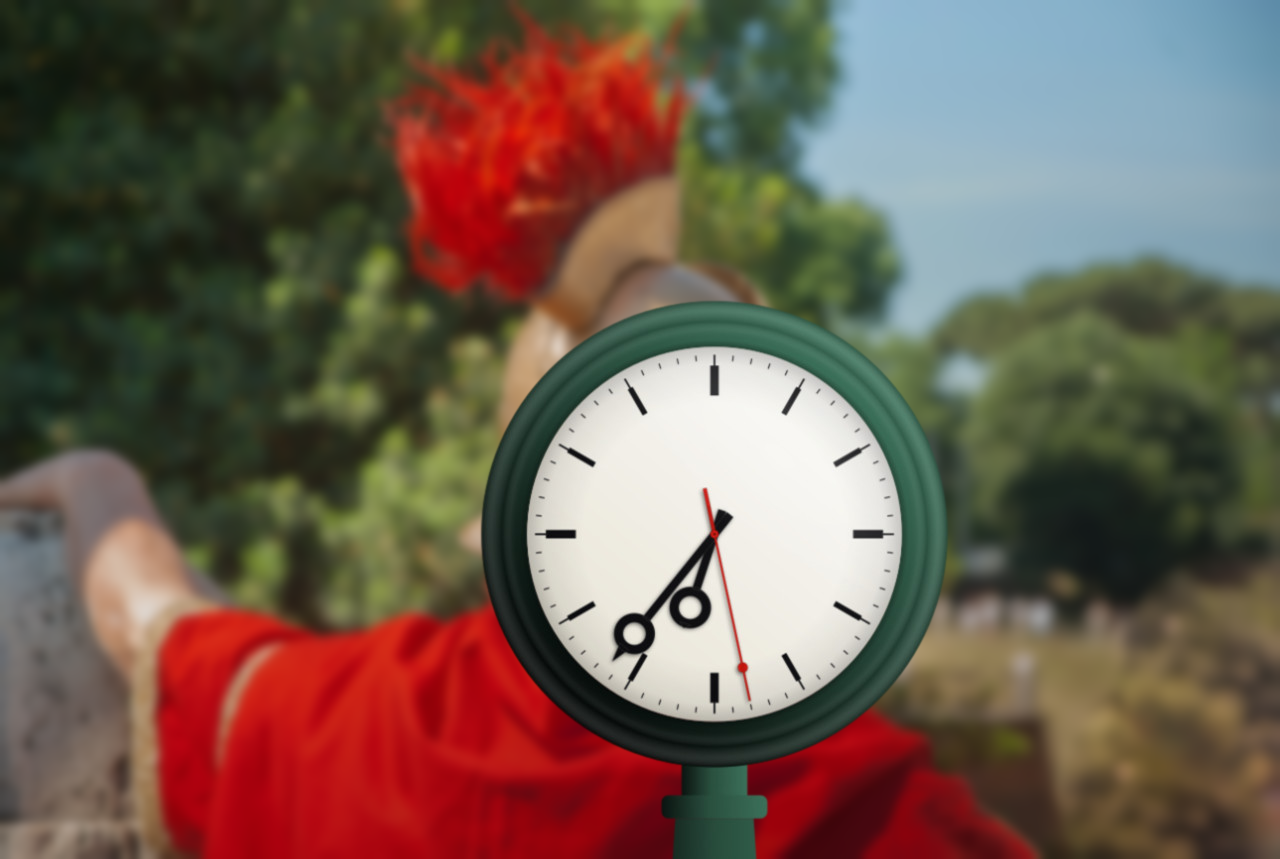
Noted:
6:36:28
